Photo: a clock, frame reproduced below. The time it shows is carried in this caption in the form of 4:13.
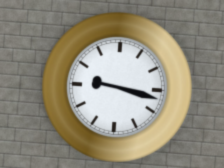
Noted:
9:17
